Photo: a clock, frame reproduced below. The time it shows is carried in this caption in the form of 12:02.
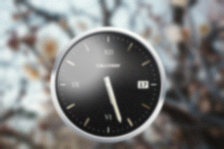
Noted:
5:27
